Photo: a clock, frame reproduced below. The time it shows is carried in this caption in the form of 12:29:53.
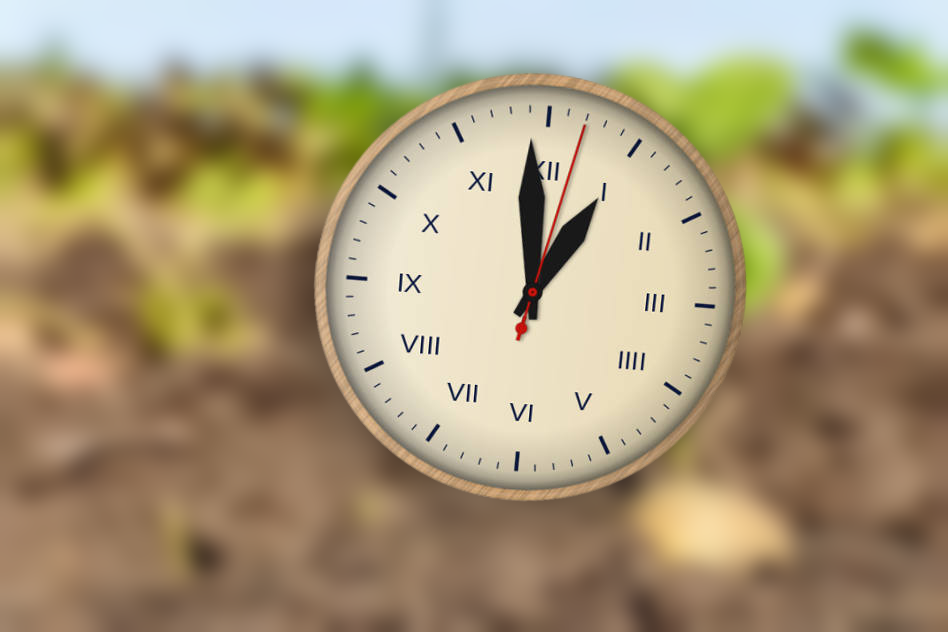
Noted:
12:59:02
